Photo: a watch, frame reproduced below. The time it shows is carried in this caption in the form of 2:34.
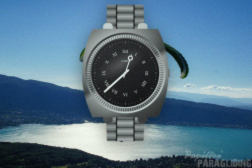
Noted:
12:38
